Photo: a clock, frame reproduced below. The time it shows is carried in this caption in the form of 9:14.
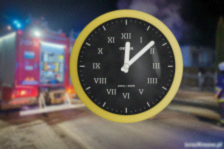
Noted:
12:08
